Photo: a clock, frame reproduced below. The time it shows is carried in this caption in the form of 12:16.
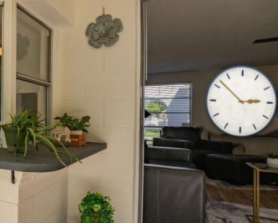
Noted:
2:52
